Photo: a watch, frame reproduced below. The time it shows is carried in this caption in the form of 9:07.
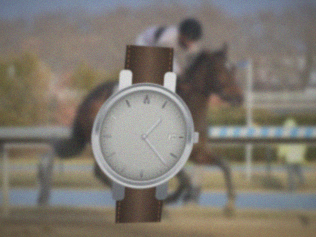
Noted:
1:23
